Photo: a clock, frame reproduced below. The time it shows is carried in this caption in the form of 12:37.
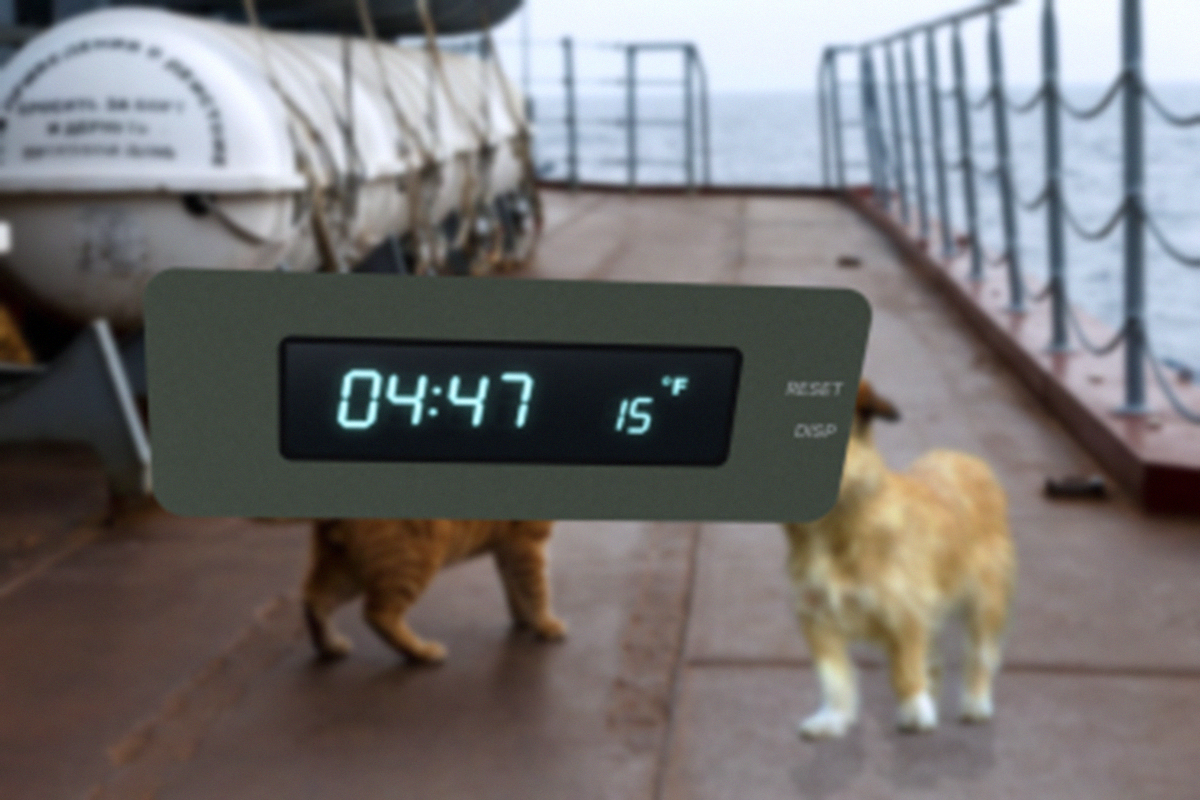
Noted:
4:47
